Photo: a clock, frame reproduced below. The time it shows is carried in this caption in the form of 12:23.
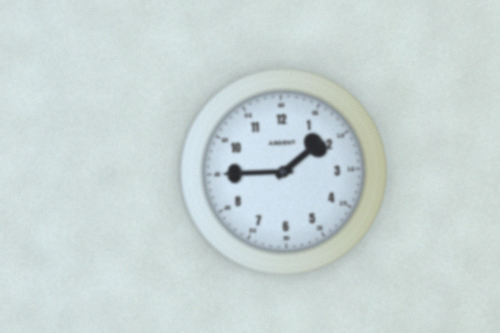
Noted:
1:45
